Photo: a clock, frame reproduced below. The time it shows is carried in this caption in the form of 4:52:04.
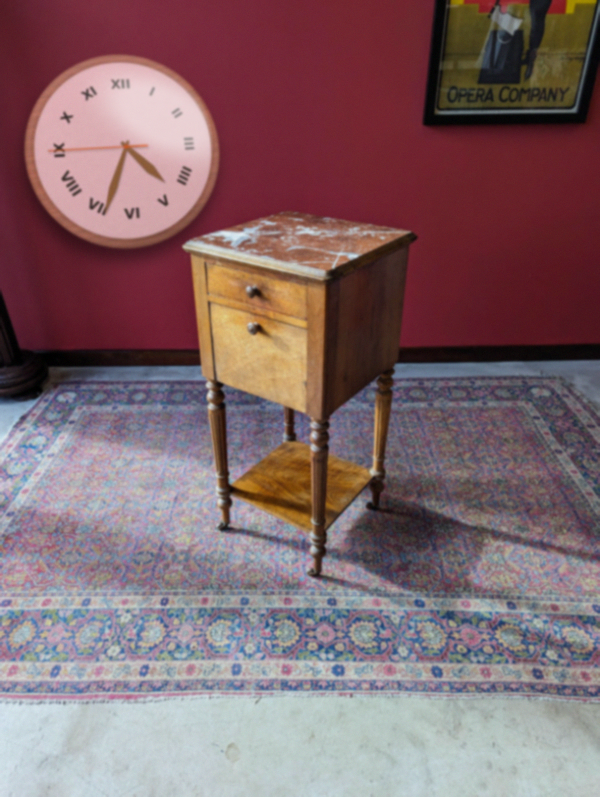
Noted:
4:33:45
